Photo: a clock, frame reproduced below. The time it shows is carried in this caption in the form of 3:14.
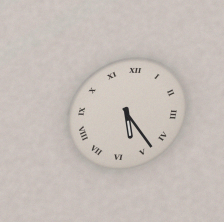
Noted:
5:23
